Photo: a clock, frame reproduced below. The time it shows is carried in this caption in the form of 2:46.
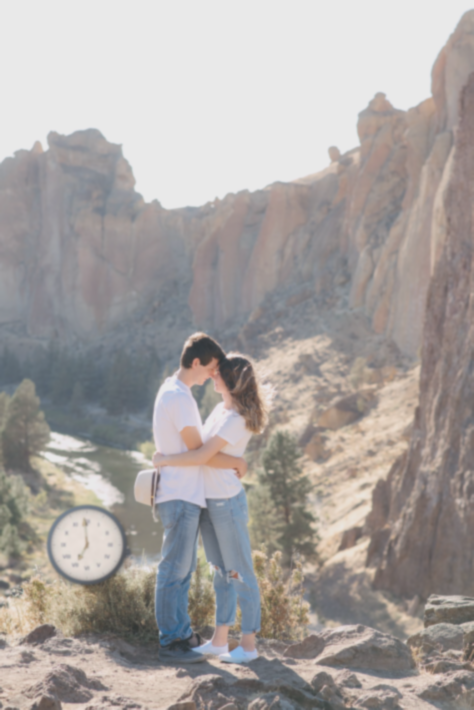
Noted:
6:59
